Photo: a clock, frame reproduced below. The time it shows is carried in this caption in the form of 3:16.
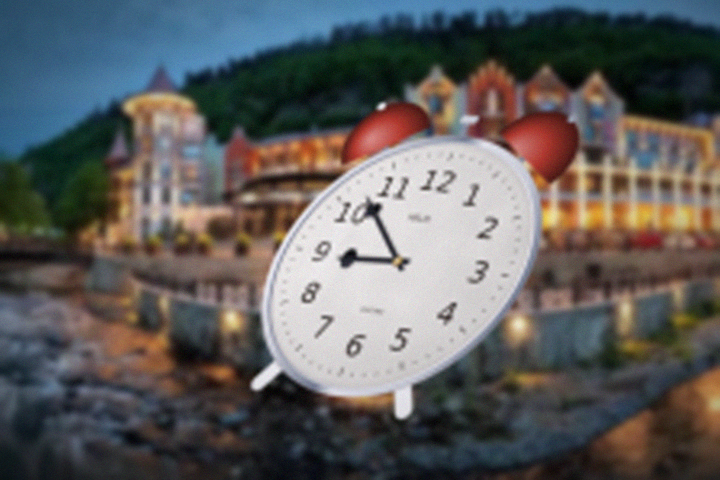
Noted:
8:52
